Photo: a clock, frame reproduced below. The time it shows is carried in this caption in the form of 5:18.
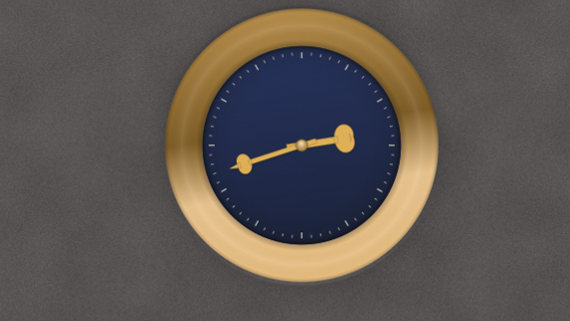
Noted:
2:42
